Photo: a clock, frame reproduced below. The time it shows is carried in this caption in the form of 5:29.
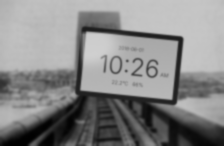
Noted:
10:26
